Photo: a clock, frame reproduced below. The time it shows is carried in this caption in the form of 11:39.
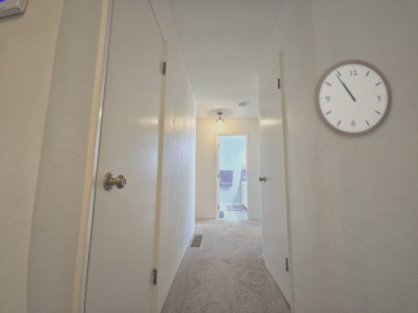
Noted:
10:54
